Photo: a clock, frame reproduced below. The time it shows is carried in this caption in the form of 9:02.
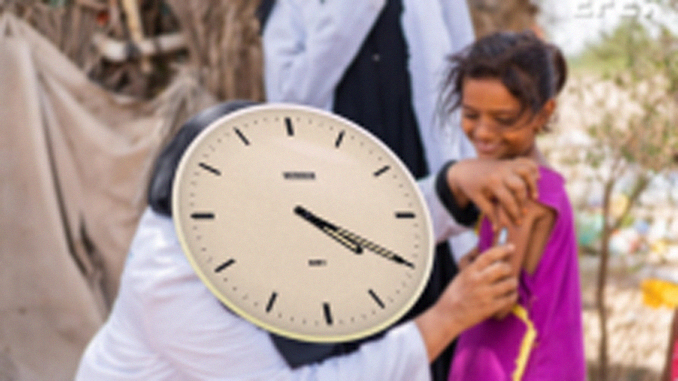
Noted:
4:20
